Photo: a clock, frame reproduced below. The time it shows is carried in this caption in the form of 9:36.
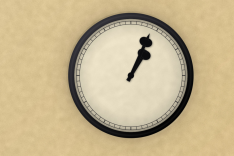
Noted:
1:04
